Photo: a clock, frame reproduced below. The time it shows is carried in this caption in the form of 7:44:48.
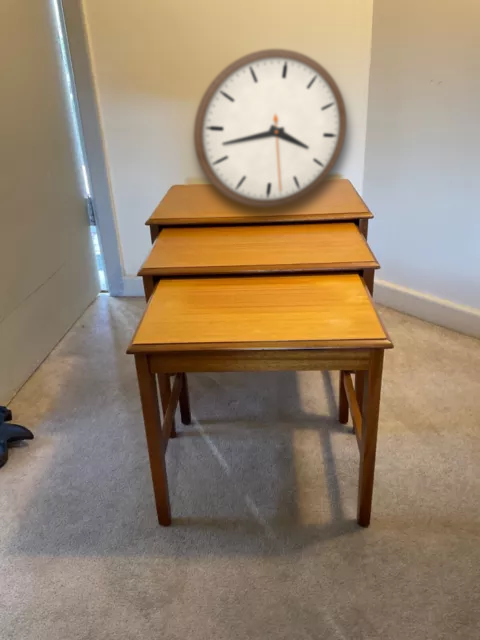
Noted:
3:42:28
